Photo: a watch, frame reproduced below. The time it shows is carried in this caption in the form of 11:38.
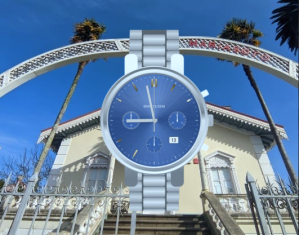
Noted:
8:58
